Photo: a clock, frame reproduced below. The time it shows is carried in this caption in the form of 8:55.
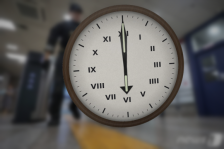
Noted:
6:00
